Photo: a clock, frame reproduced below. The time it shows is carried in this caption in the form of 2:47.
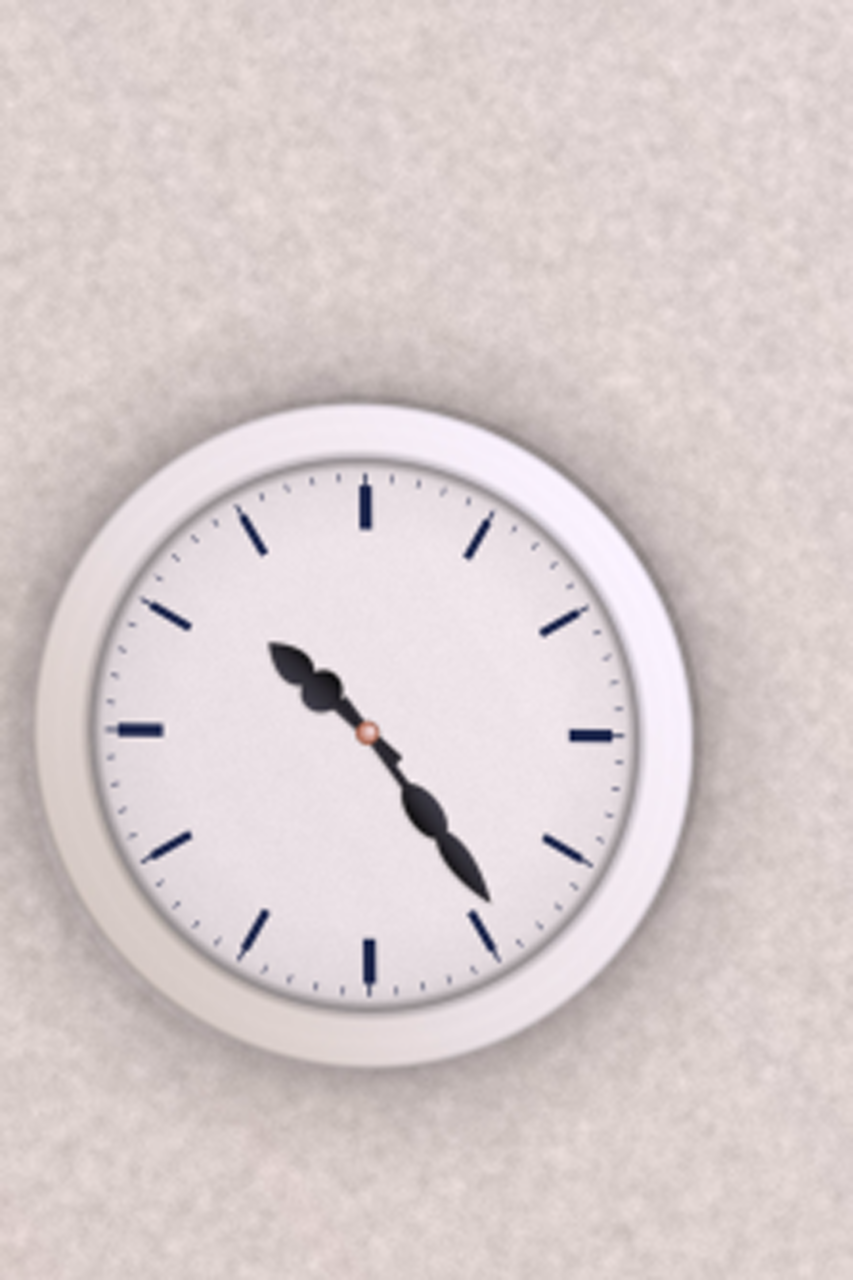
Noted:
10:24
